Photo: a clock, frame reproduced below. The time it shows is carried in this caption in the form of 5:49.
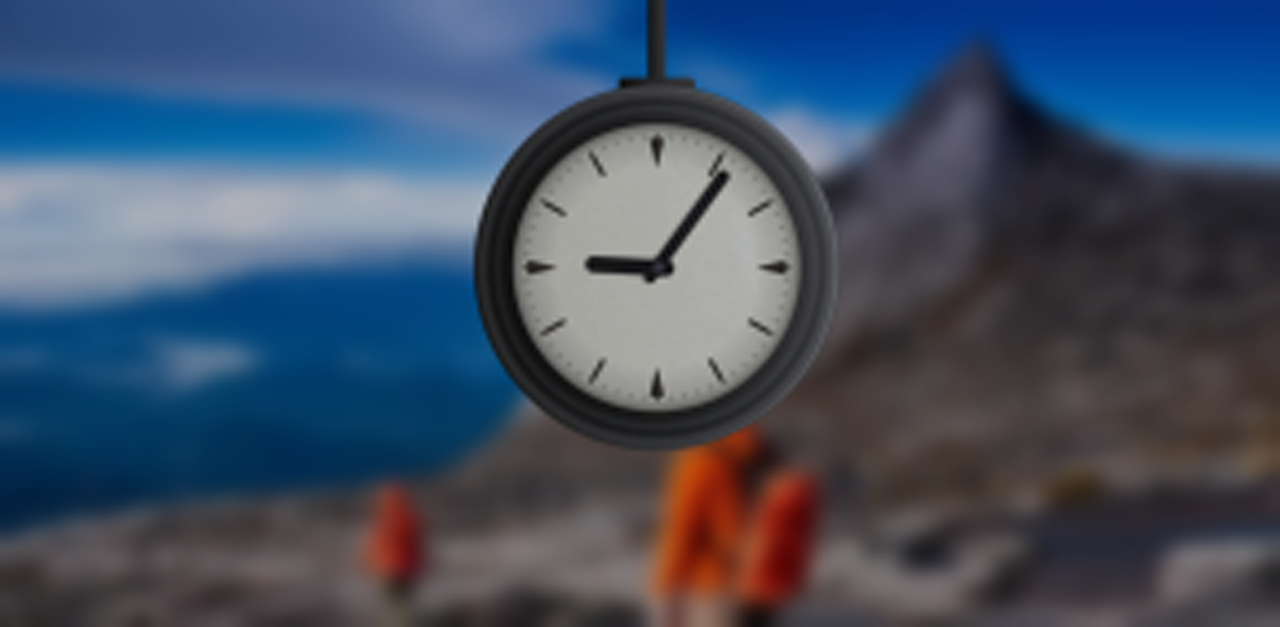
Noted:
9:06
